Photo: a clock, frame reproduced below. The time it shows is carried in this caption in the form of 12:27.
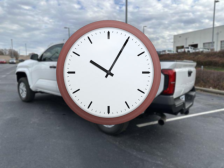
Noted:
10:05
